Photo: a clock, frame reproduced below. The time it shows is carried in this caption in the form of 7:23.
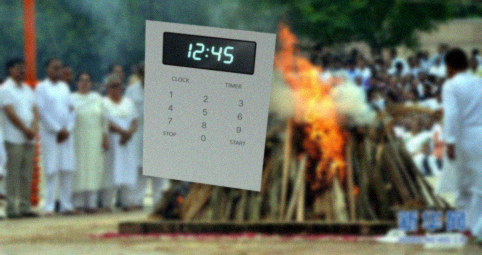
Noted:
12:45
